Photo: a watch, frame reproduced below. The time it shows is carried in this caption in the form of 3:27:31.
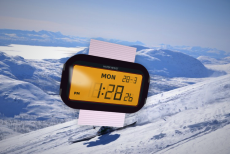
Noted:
1:28:26
